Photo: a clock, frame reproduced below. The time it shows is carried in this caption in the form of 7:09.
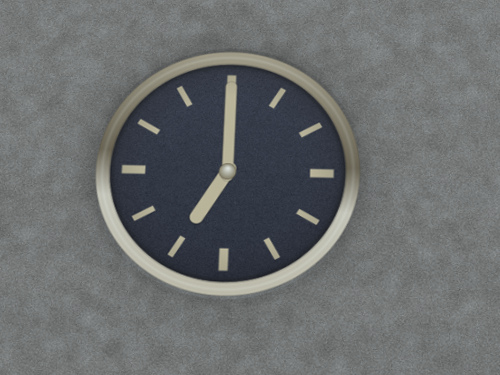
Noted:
7:00
